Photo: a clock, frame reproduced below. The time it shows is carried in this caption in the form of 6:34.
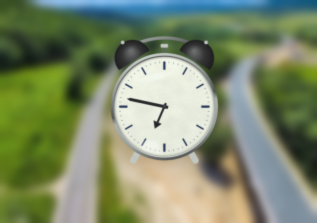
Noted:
6:47
